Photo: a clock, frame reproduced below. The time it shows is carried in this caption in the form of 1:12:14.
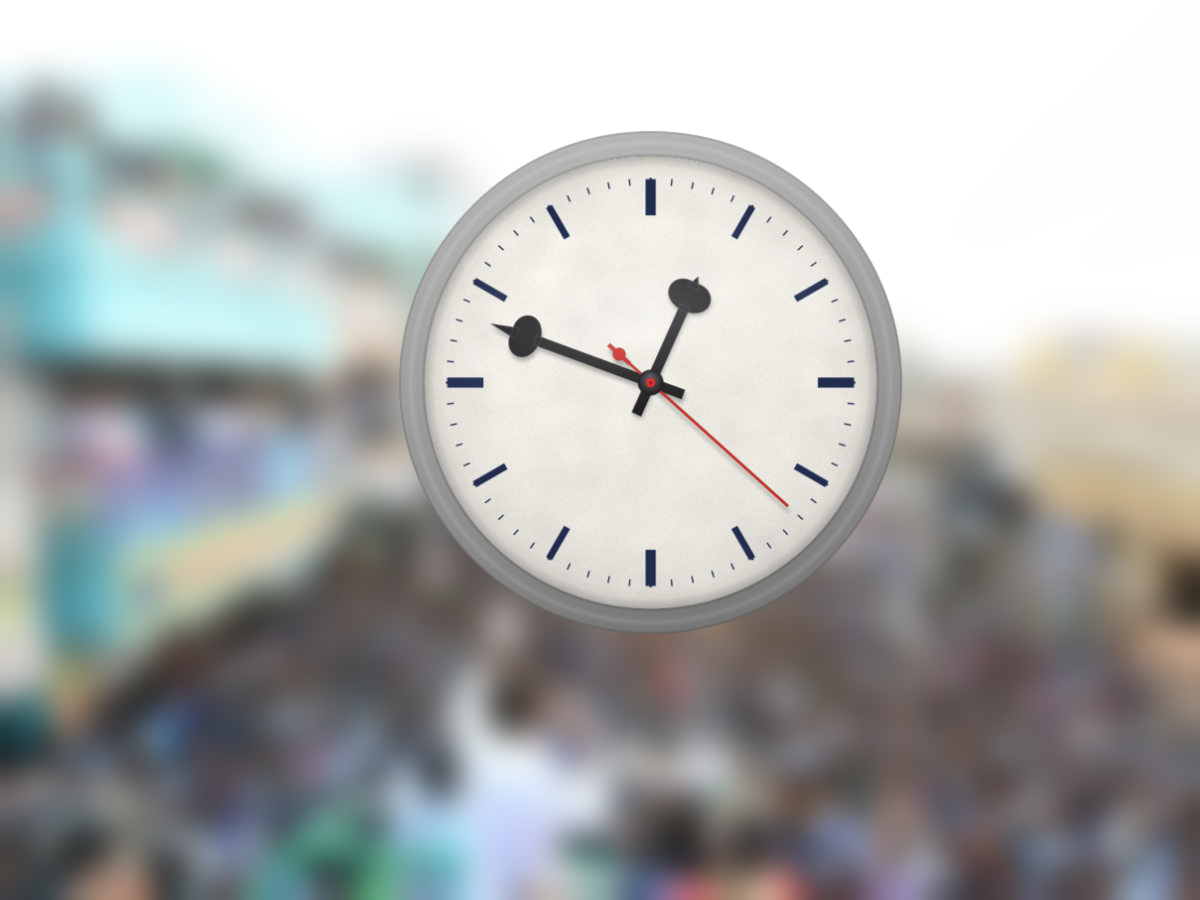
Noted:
12:48:22
